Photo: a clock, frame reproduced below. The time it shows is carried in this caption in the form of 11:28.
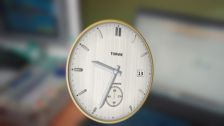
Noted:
9:34
